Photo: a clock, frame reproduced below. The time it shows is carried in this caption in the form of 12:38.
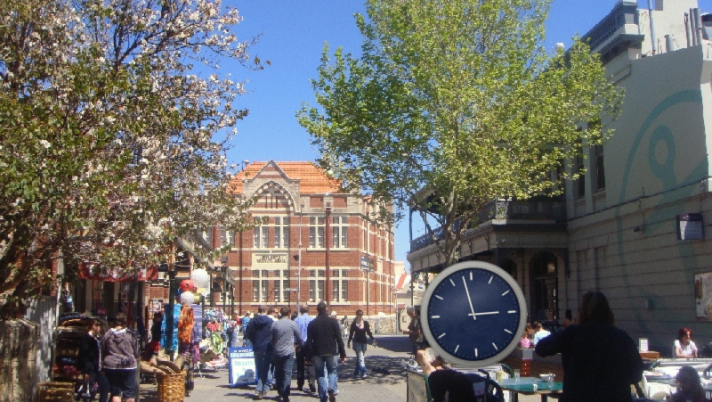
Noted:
2:58
